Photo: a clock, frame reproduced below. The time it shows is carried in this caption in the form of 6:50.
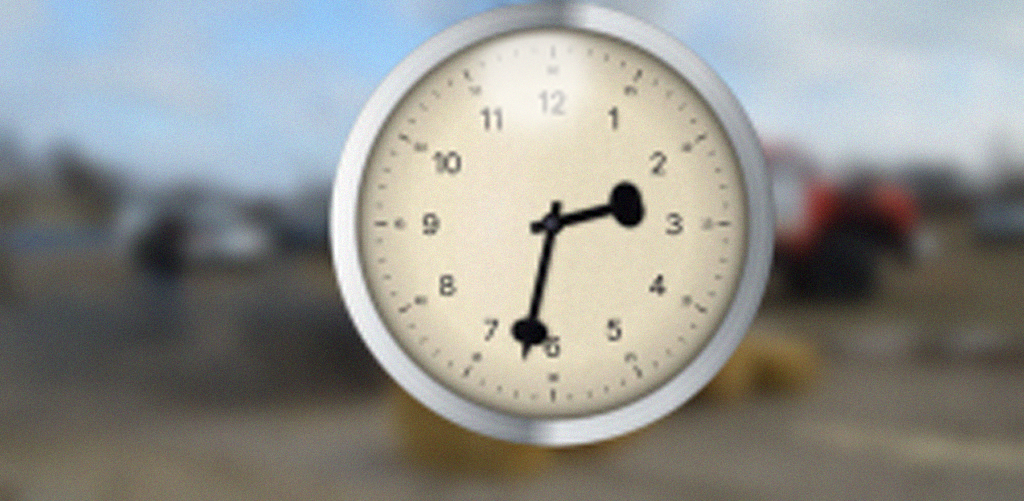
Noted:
2:32
